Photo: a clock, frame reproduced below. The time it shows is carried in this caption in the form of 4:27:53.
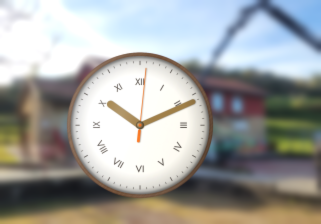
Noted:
10:11:01
